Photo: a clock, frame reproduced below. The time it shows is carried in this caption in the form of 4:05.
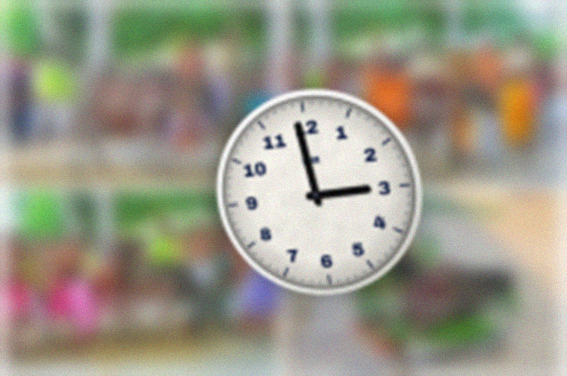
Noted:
2:59
